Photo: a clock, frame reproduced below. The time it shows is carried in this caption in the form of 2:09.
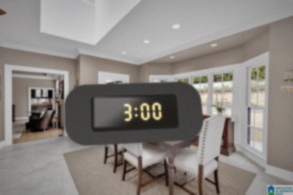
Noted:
3:00
